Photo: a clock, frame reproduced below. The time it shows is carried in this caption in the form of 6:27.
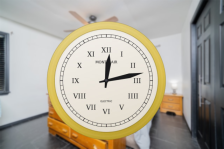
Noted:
12:13
